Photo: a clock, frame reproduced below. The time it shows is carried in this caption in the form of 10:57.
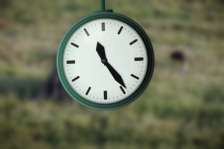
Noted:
11:24
